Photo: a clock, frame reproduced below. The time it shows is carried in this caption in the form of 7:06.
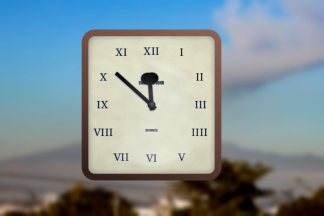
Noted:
11:52
